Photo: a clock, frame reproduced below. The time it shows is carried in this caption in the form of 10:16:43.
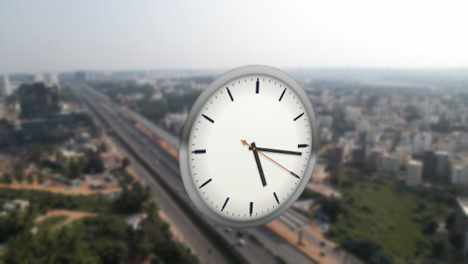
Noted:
5:16:20
